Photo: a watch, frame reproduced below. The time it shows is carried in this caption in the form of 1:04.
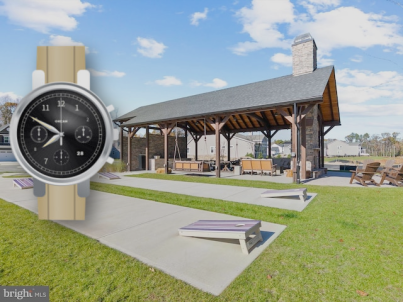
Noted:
7:50
